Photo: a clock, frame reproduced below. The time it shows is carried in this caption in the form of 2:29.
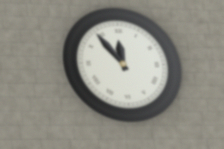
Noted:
11:54
